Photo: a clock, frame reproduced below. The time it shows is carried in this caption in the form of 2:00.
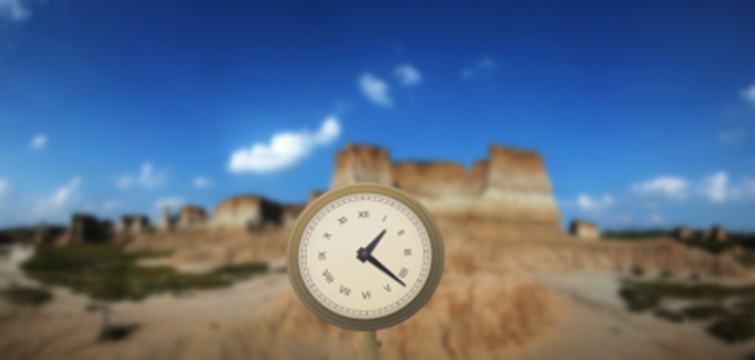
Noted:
1:22
